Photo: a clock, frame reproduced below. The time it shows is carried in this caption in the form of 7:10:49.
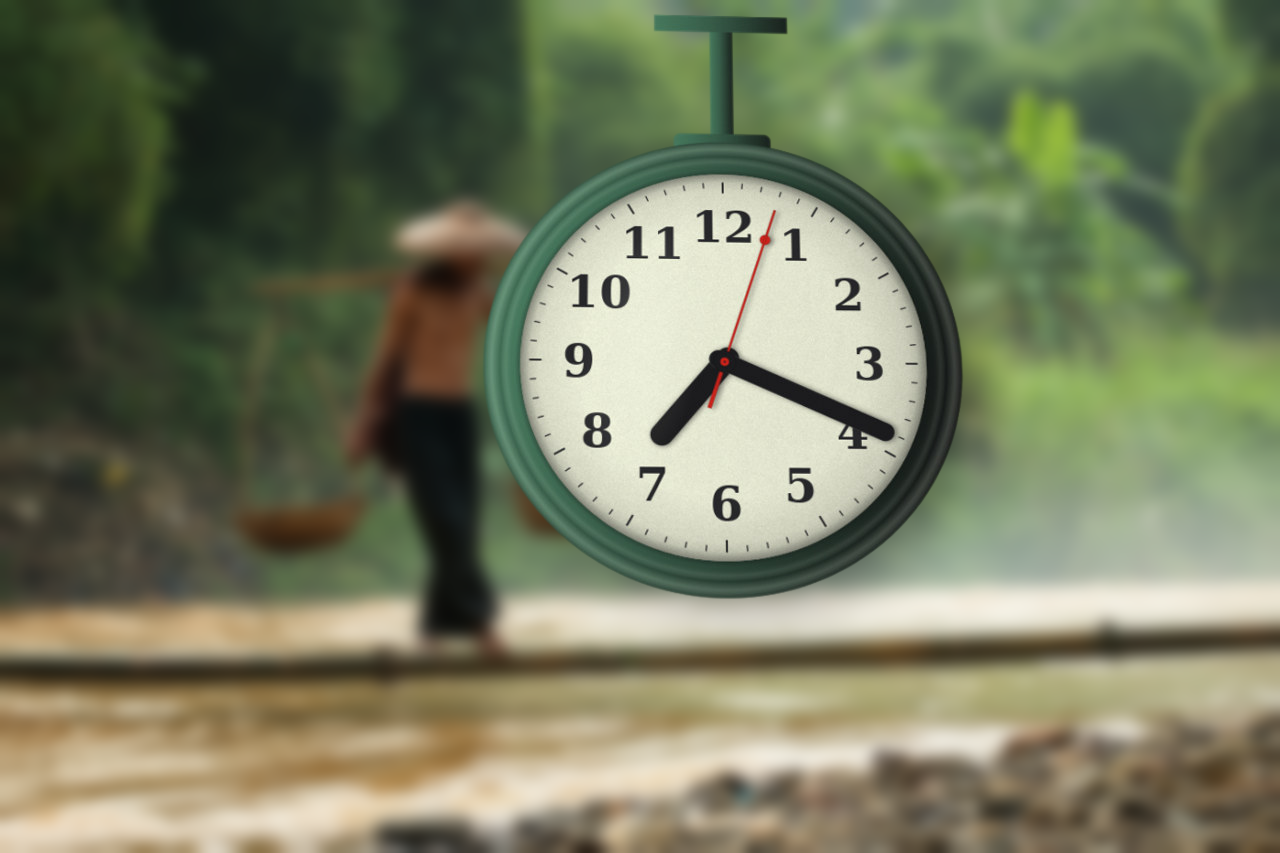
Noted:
7:19:03
